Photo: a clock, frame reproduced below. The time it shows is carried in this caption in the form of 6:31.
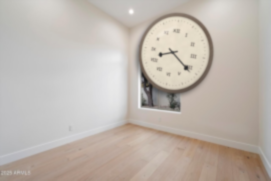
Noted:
8:21
